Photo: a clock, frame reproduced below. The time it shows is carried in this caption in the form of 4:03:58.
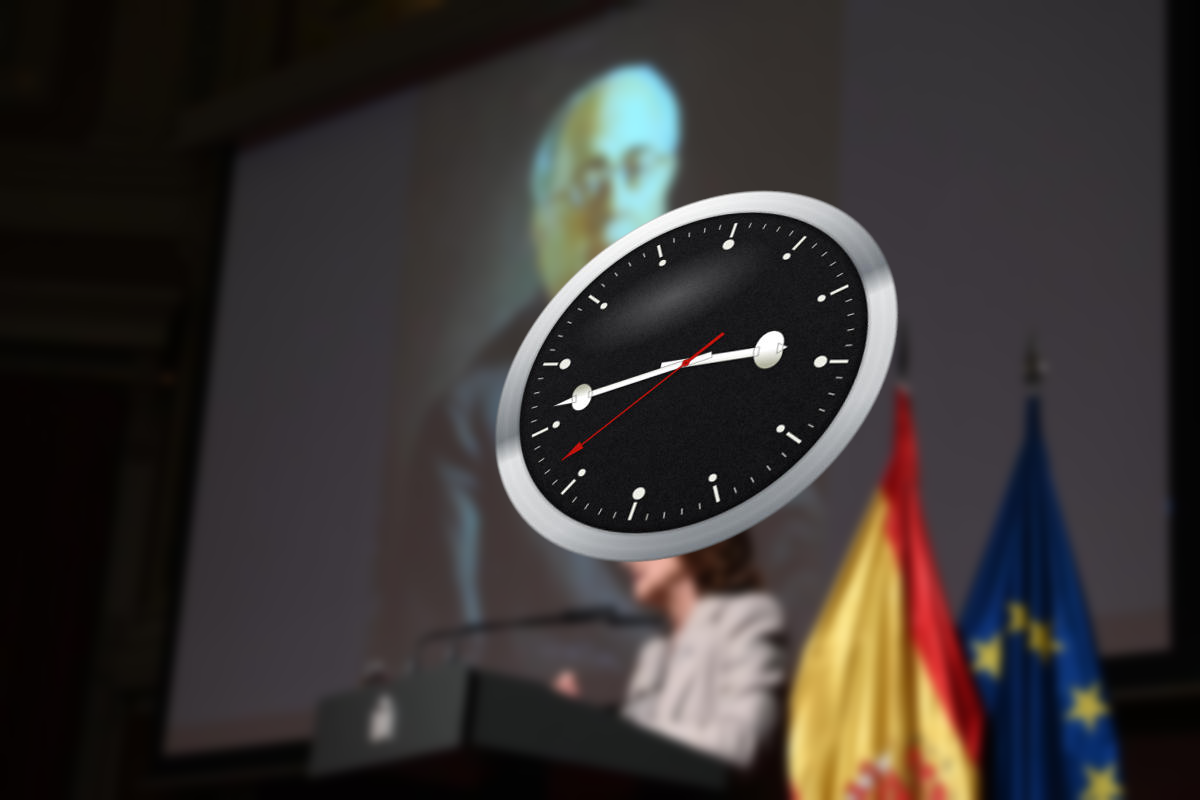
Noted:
2:41:37
